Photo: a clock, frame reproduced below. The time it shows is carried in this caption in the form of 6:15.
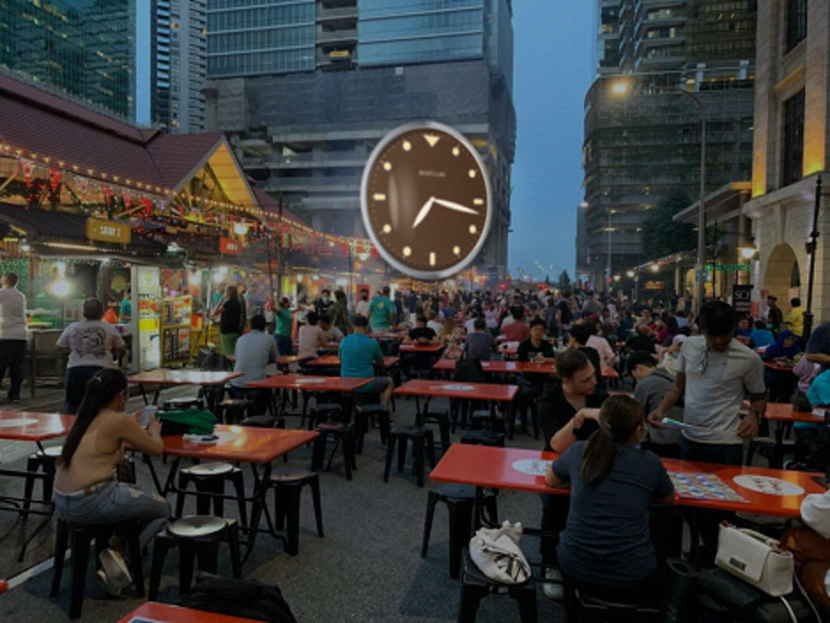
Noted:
7:17
